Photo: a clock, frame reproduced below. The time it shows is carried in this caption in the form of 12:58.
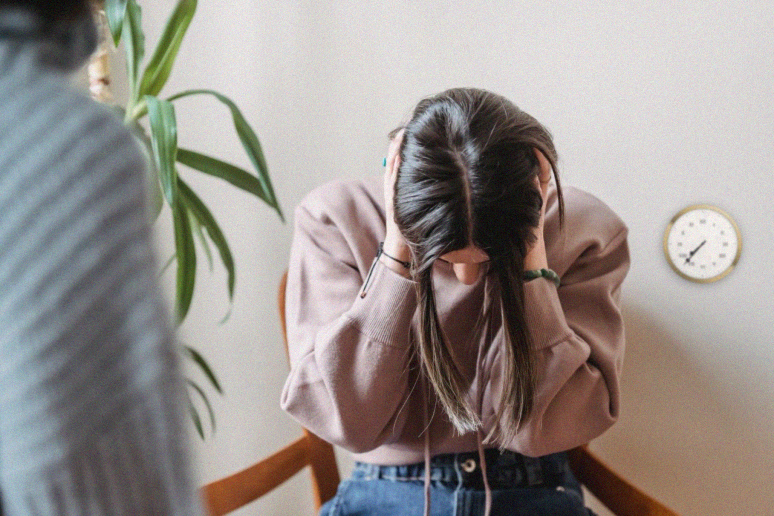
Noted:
7:37
